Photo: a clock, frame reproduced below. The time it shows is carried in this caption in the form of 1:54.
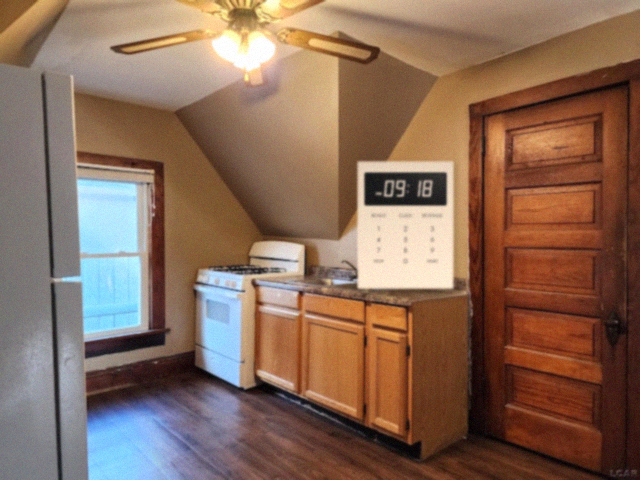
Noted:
9:18
